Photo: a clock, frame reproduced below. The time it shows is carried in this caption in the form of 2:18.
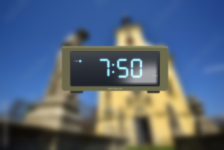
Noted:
7:50
